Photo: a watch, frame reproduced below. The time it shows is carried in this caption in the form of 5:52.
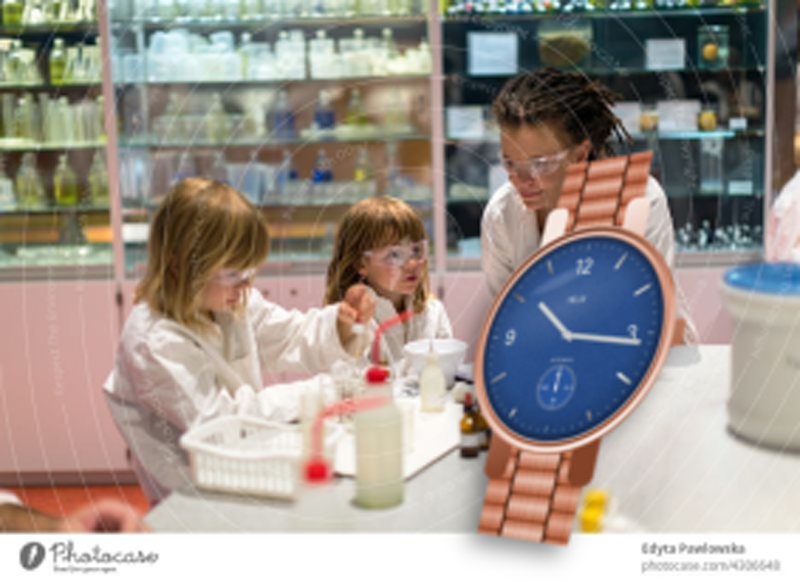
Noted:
10:16
